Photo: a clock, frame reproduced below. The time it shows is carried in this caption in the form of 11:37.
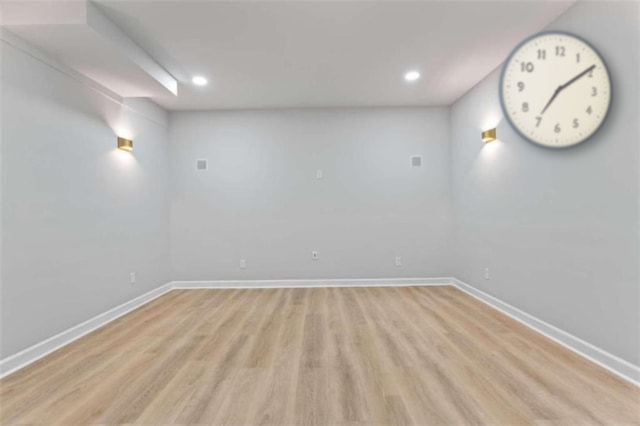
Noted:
7:09
